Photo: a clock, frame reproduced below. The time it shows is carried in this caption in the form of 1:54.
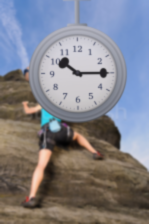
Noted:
10:15
